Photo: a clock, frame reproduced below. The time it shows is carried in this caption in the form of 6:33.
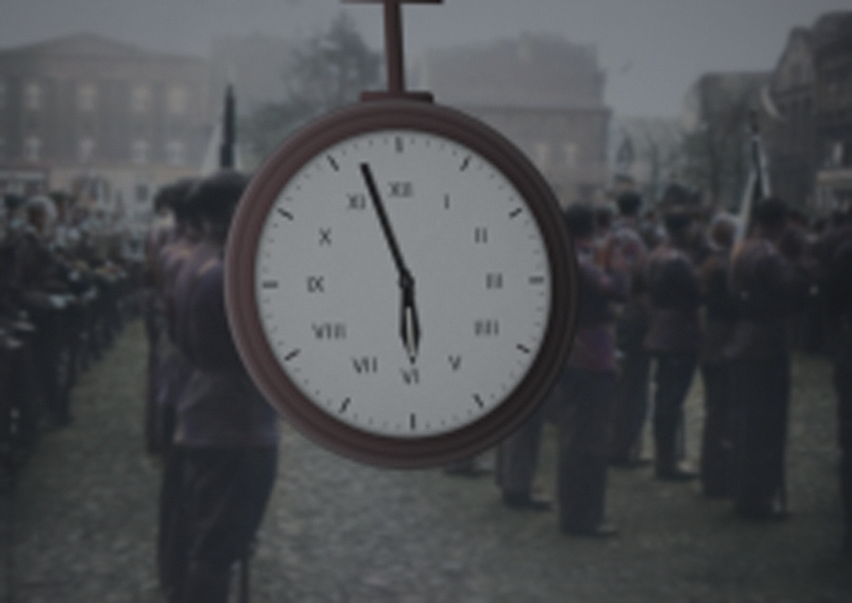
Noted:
5:57
